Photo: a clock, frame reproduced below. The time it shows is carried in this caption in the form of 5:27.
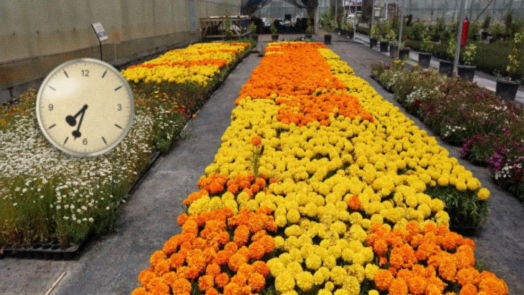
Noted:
7:33
